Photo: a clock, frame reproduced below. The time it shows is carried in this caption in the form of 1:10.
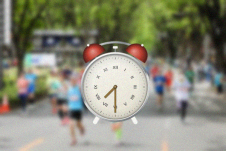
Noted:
7:30
